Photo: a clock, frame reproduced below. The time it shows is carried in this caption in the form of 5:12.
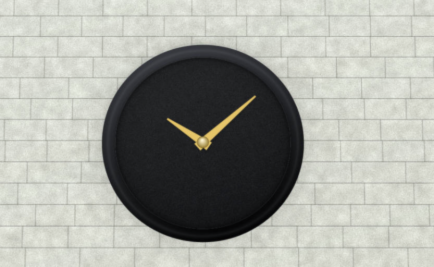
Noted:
10:08
